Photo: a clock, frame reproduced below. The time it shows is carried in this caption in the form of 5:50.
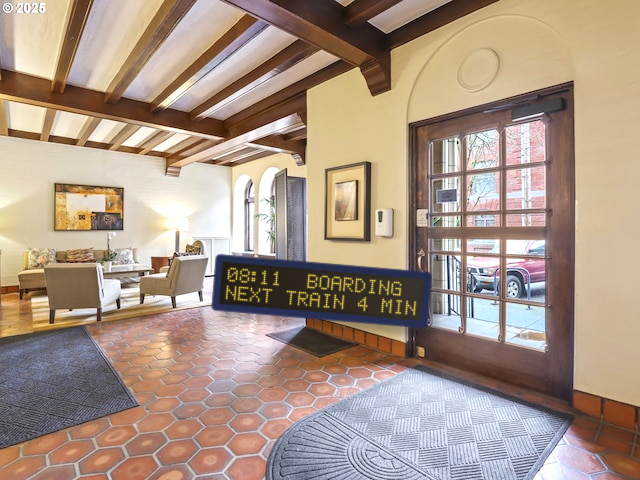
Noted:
8:11
